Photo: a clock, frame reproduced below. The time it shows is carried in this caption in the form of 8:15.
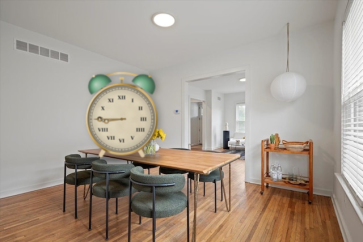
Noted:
8:45
